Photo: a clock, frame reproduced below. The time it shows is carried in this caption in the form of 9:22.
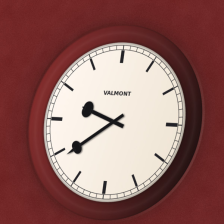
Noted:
9:39
